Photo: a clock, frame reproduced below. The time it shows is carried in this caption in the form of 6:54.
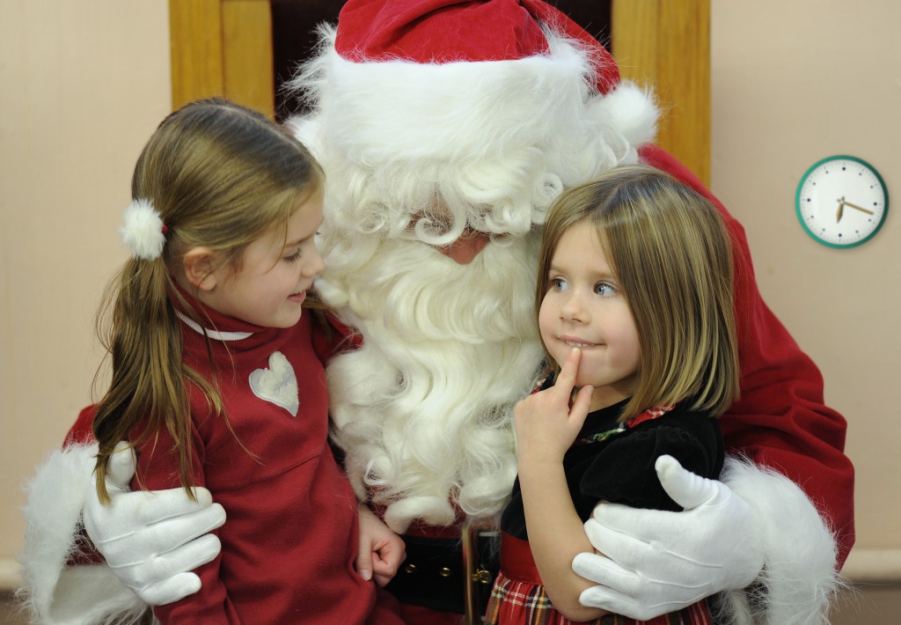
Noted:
6:18
